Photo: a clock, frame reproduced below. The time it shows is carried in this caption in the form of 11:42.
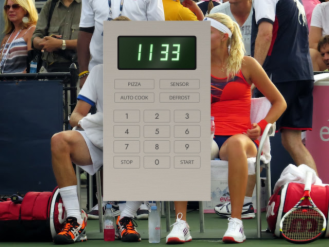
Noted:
11:33
